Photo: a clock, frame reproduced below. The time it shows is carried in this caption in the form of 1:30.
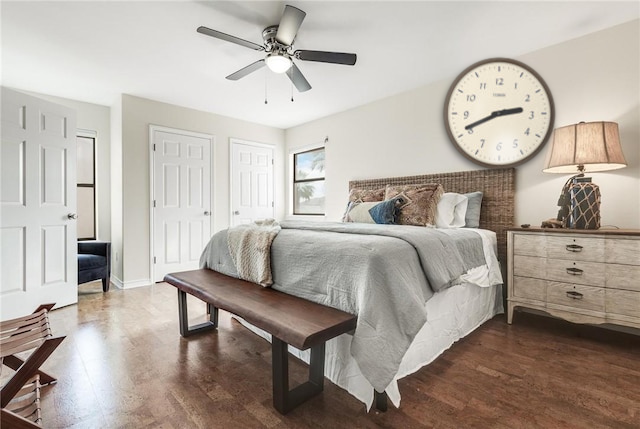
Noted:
2:41
